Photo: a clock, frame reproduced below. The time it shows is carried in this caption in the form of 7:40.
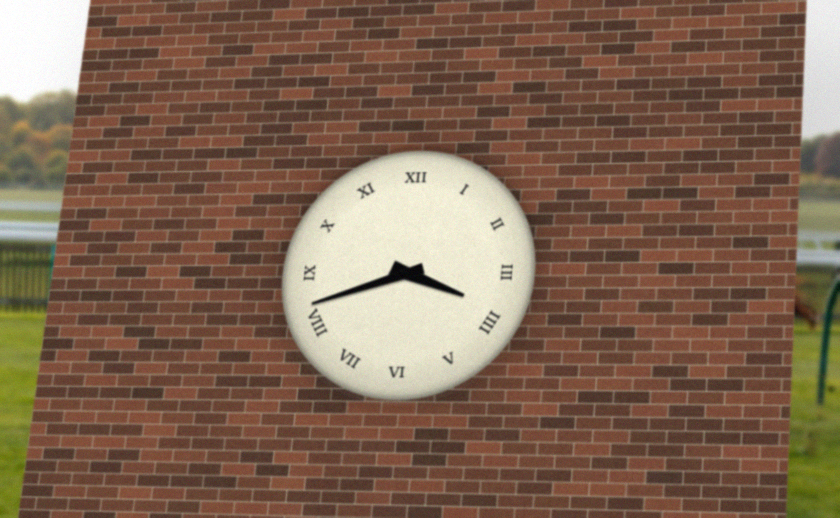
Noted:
3:42
